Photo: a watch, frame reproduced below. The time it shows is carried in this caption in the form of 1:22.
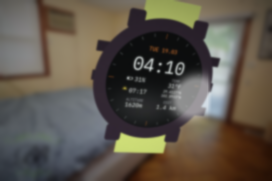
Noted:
4:10
